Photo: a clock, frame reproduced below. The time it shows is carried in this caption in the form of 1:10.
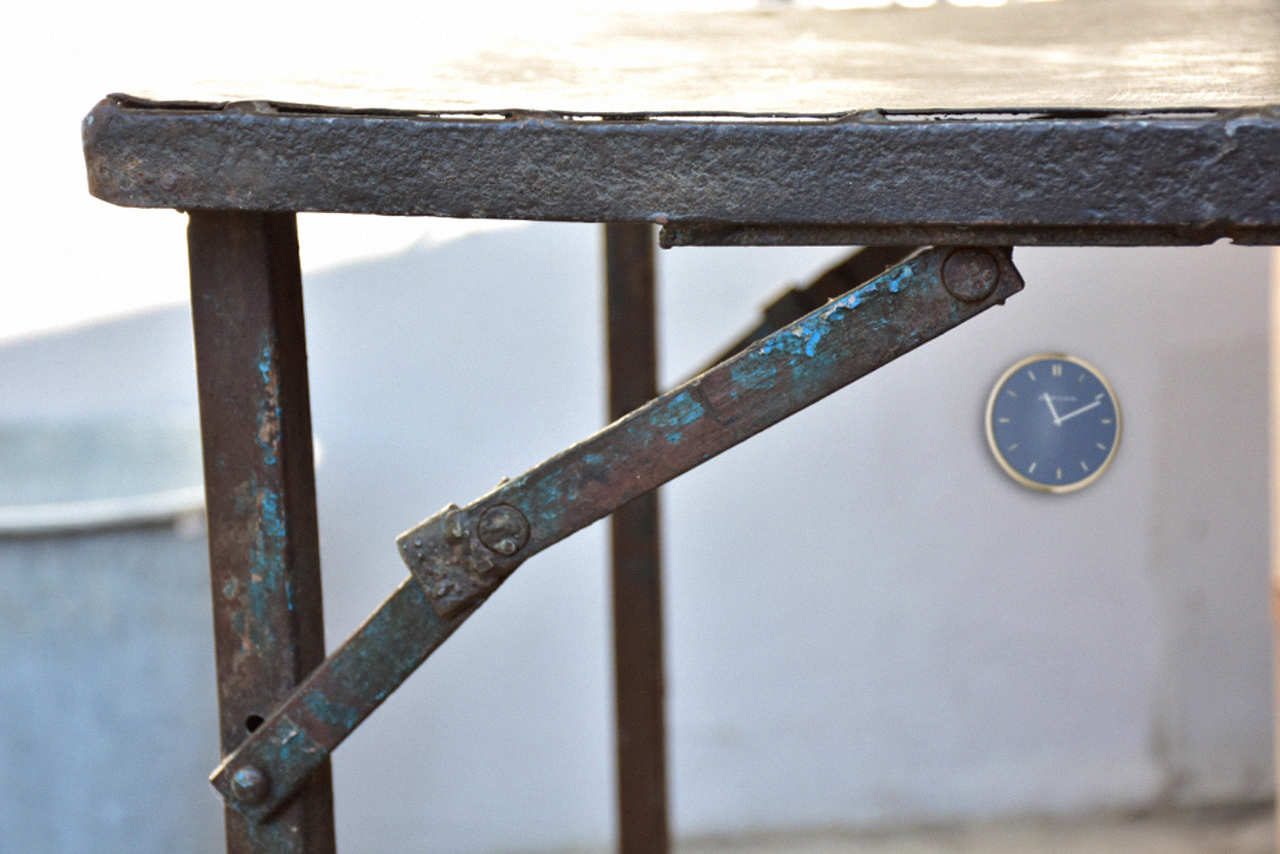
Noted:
11:11
